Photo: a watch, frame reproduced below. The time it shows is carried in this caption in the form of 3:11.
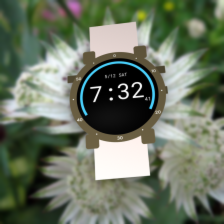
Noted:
7:32
